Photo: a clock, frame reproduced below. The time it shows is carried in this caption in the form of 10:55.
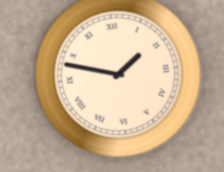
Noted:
1:48
